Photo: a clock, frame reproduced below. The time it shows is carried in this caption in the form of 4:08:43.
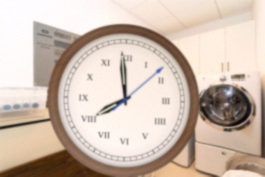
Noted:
7:59:08
